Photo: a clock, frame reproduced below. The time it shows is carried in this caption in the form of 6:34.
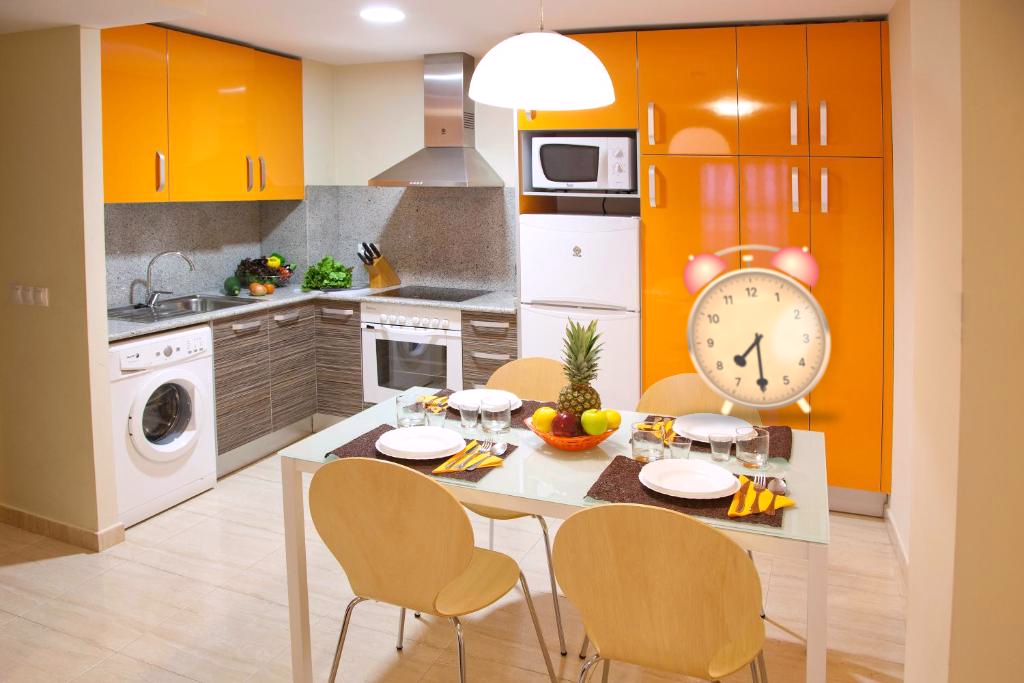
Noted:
7:30
